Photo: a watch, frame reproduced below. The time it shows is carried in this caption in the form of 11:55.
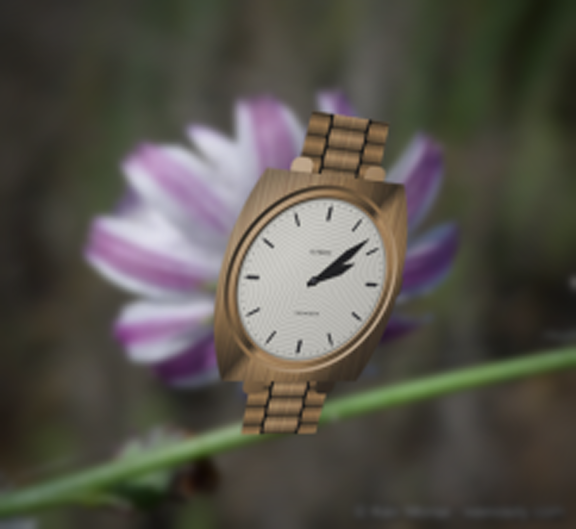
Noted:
2:08
